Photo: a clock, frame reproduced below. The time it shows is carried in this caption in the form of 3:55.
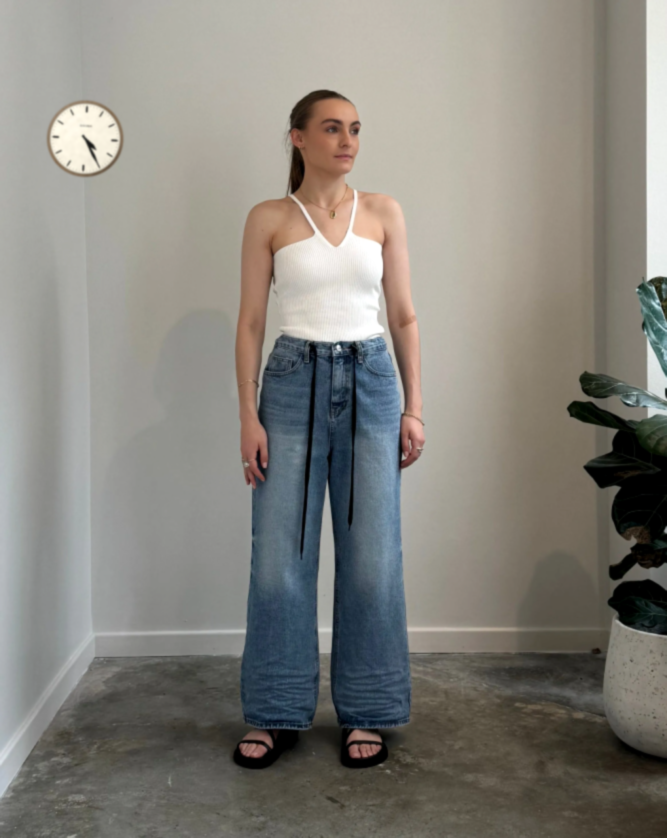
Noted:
4:25
